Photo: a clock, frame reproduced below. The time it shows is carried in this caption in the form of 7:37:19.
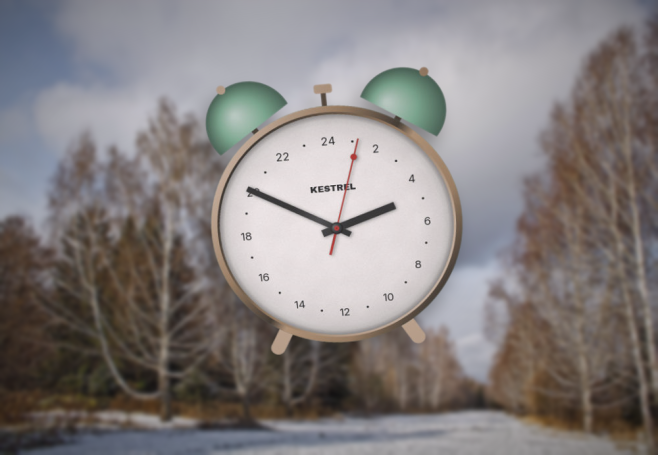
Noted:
4:50:03
